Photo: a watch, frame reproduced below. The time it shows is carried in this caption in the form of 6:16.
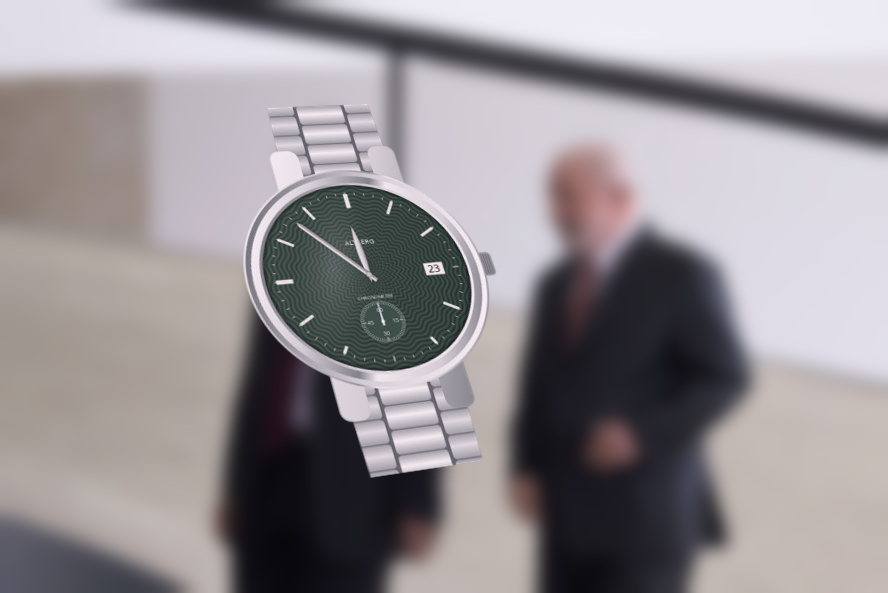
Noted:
11:53
